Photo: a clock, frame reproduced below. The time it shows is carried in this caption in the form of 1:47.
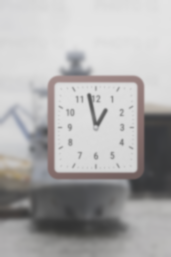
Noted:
12:58
